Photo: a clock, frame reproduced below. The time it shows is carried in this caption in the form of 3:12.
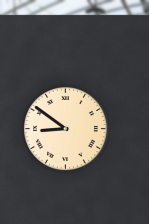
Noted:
8:51
